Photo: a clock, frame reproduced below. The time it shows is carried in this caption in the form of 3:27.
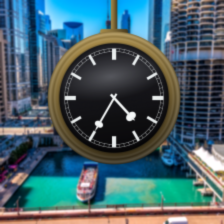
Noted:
4:35
